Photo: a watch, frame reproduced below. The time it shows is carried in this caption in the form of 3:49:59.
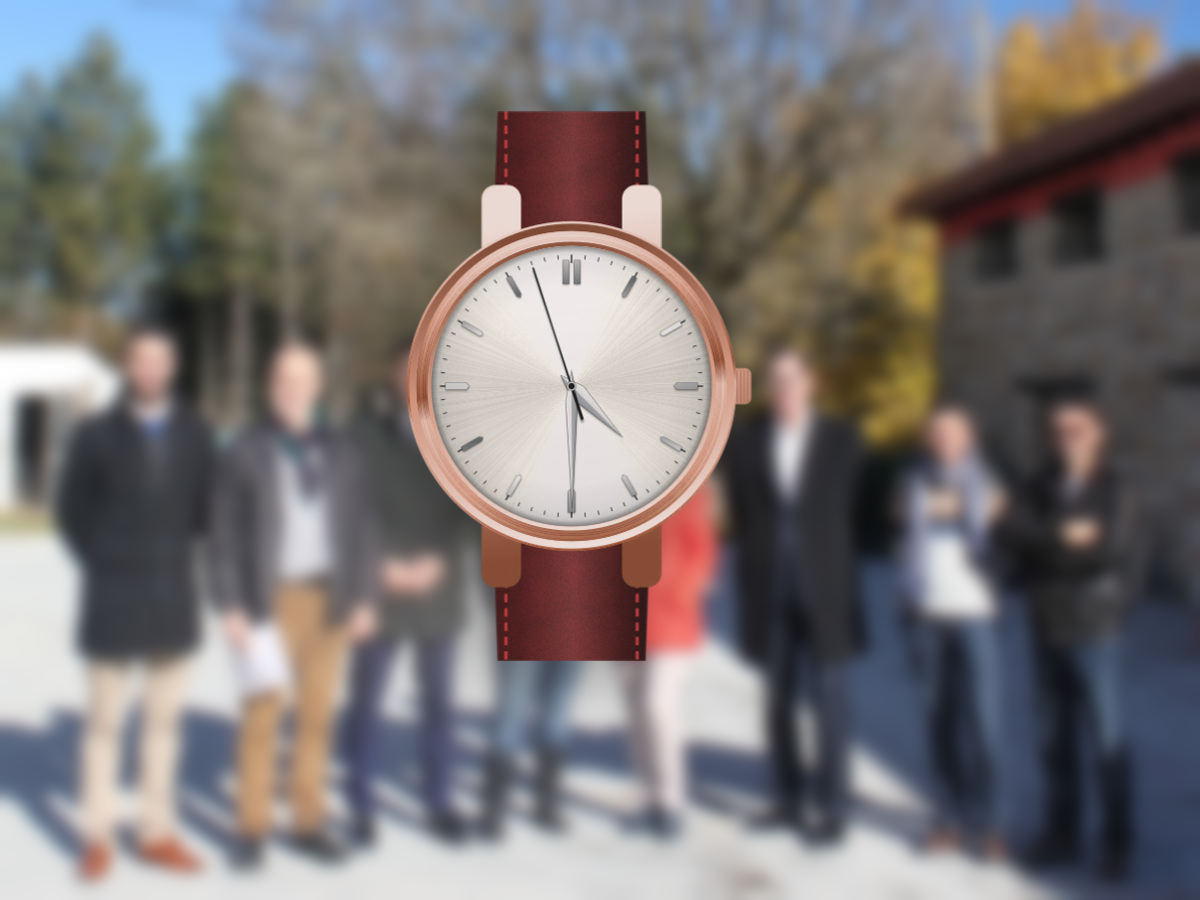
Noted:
4:29:57
